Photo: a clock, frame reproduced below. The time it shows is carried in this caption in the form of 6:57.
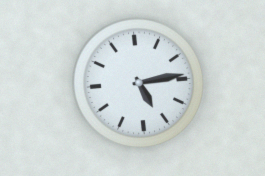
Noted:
5:14
